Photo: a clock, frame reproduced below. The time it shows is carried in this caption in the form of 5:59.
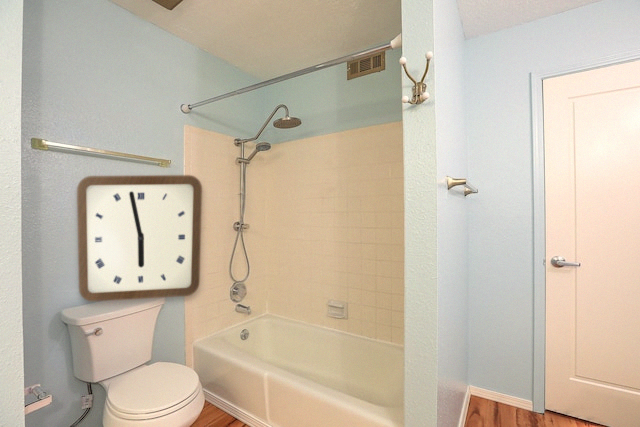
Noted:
5:58
